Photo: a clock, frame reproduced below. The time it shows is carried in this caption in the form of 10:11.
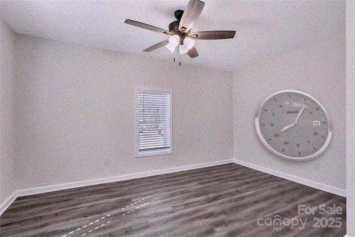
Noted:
8:06
